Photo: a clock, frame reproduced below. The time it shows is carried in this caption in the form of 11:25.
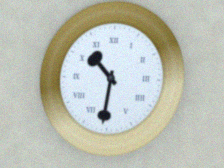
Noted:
10:31
